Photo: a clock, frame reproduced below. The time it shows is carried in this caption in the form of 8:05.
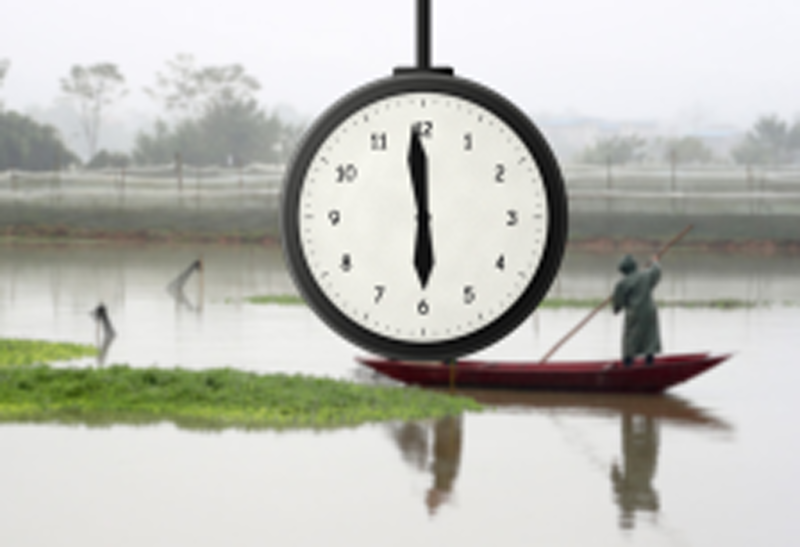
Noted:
5:59
